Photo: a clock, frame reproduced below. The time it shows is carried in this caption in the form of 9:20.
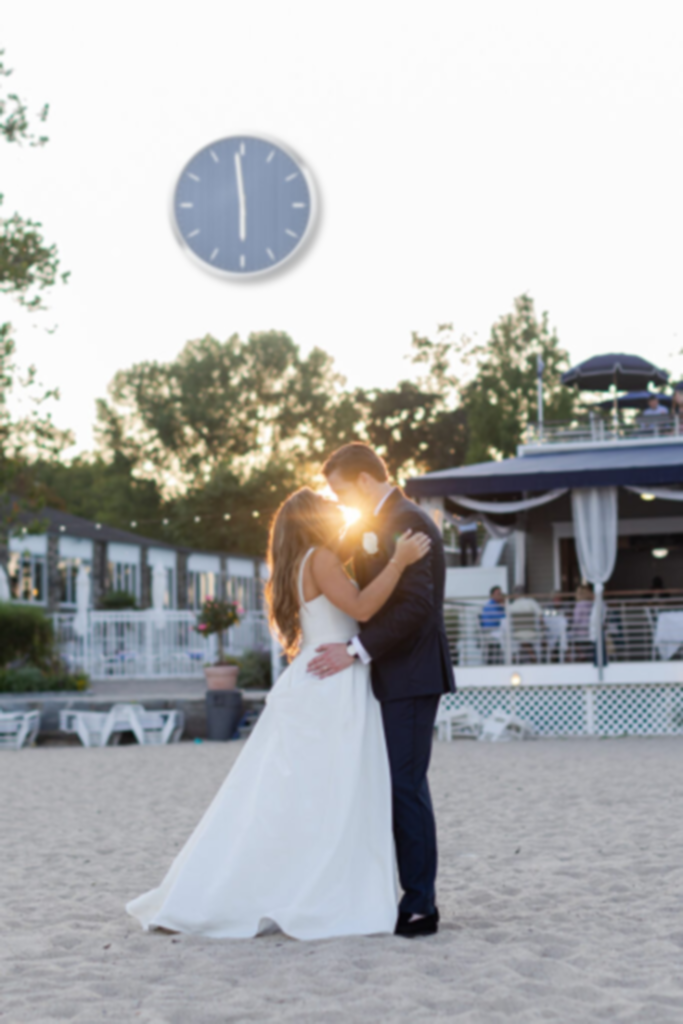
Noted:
5:59
